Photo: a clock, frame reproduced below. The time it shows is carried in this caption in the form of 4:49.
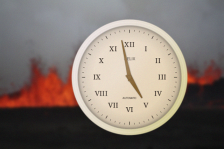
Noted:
4:58
